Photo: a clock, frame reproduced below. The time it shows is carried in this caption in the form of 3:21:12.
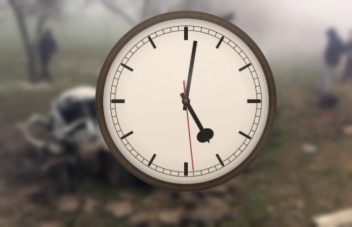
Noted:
5:01:29
